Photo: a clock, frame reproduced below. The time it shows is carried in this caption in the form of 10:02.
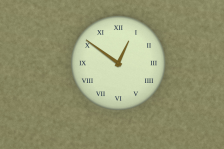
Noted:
12:51
